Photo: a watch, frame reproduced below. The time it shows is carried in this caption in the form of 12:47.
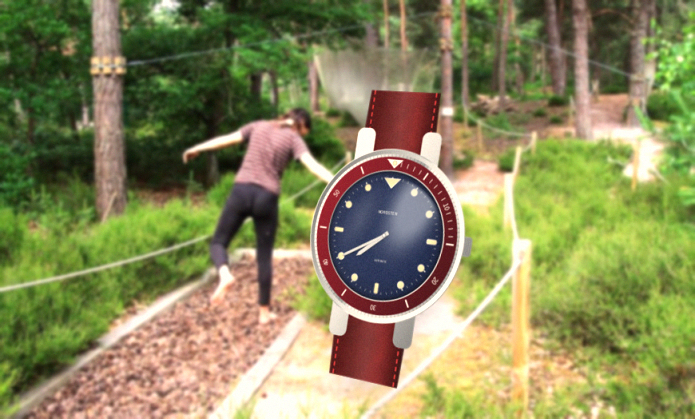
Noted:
7:40
